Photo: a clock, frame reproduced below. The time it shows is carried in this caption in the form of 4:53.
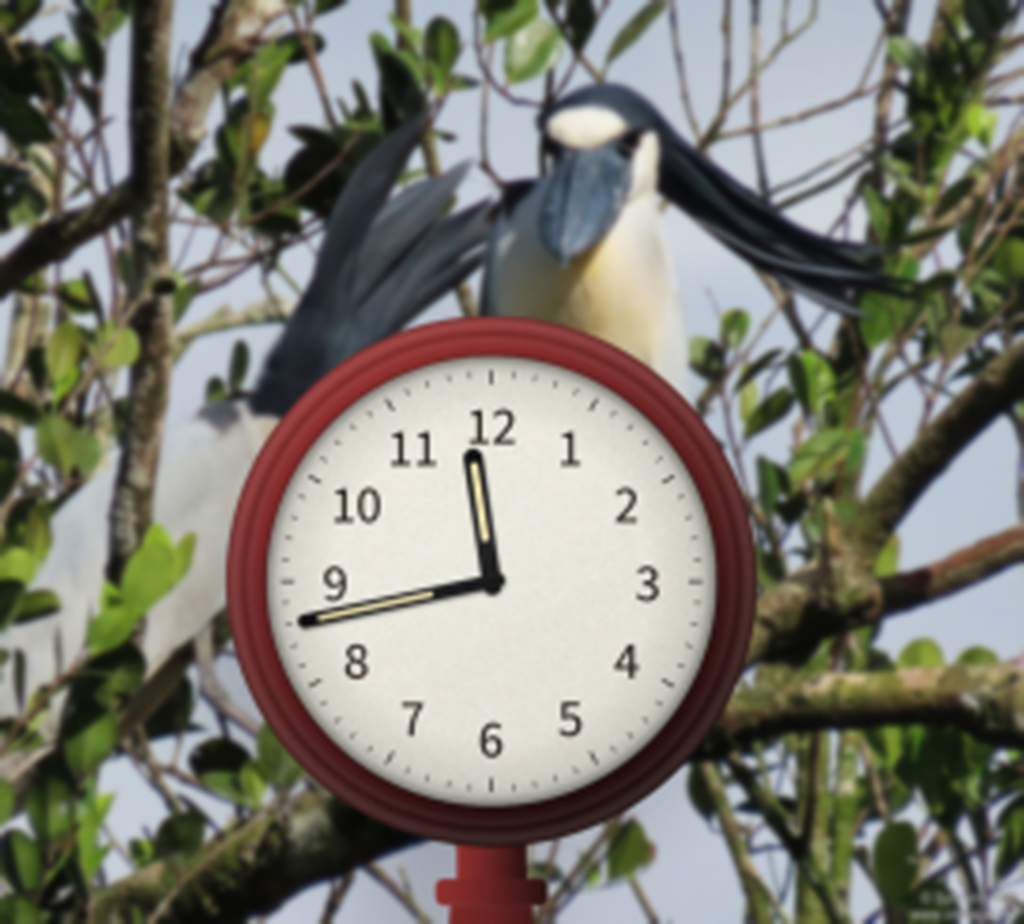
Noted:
11:43
